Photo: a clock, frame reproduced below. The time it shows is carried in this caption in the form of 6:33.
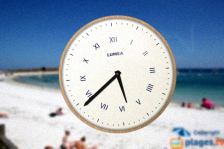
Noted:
5:39
